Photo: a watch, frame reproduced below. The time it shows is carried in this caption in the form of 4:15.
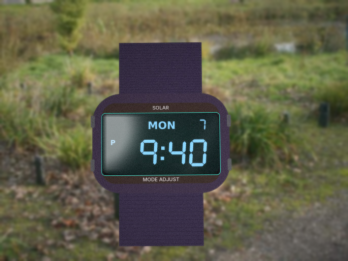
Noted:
9:40
